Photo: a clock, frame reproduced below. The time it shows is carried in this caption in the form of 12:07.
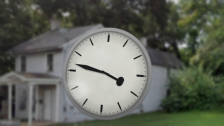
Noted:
3:47
